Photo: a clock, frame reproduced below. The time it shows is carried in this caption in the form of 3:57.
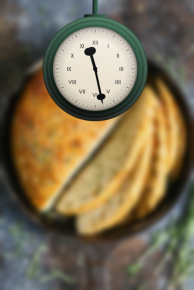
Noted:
11:28
